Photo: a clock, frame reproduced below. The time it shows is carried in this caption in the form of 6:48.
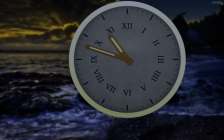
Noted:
10:48
